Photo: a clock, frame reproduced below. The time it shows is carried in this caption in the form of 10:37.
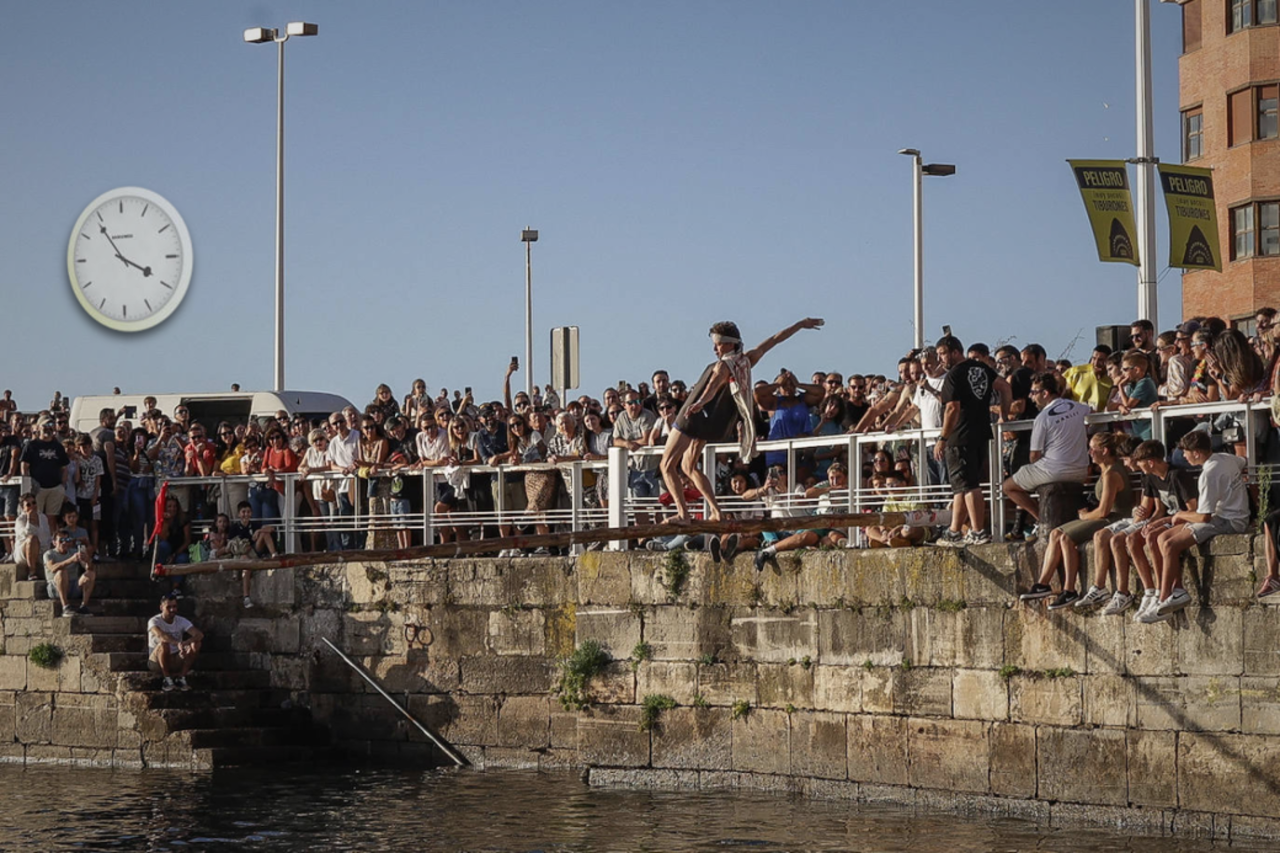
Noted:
3:54
